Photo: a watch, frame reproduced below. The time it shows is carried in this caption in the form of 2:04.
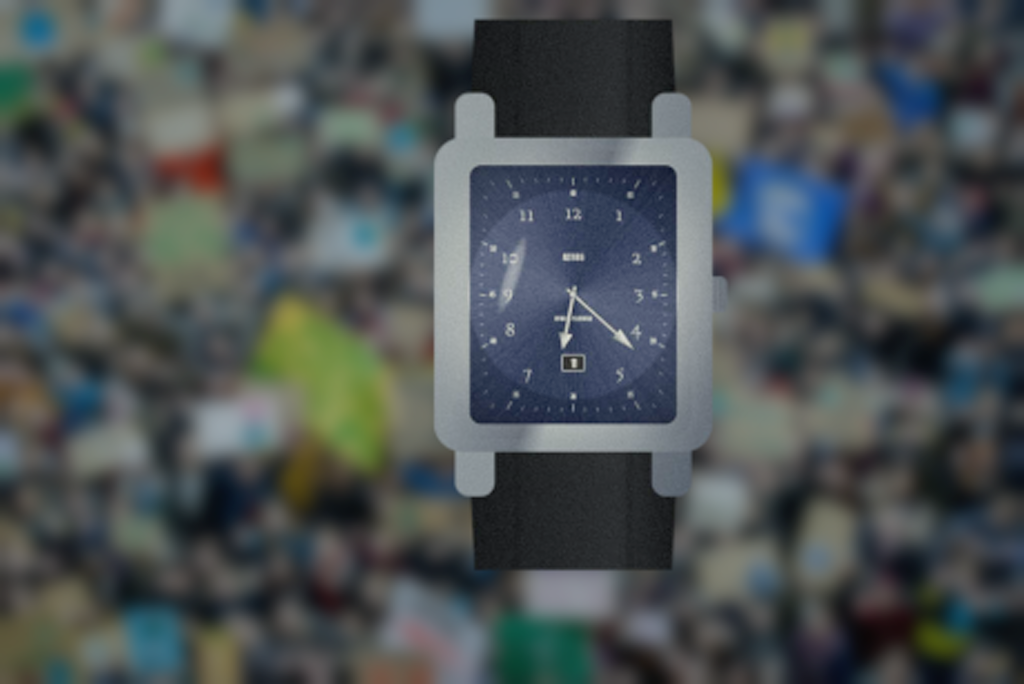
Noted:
6:22
